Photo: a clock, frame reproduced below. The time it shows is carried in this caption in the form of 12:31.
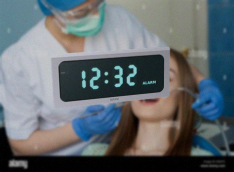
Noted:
12:32
